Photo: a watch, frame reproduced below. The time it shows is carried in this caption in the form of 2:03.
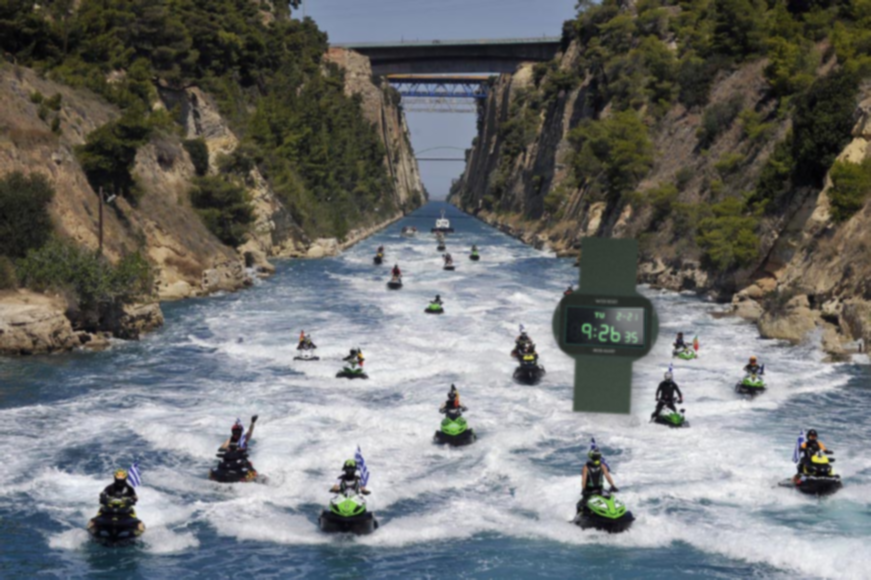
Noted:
9:26
